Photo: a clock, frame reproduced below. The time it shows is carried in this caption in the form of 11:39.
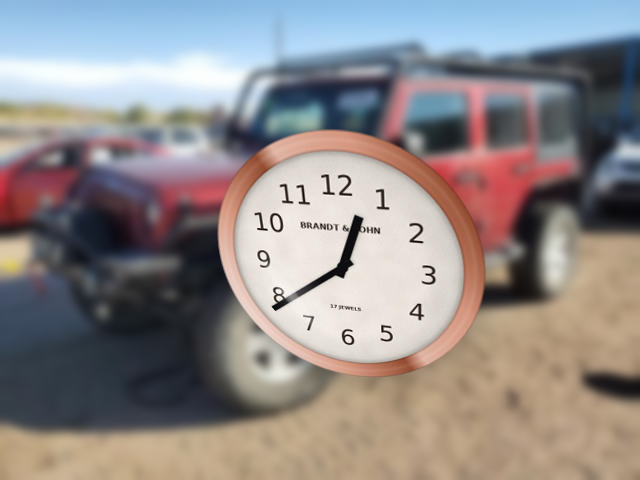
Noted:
12:39
